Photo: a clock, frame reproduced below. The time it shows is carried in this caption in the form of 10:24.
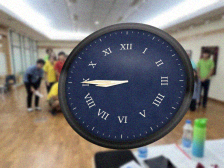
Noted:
8:45
